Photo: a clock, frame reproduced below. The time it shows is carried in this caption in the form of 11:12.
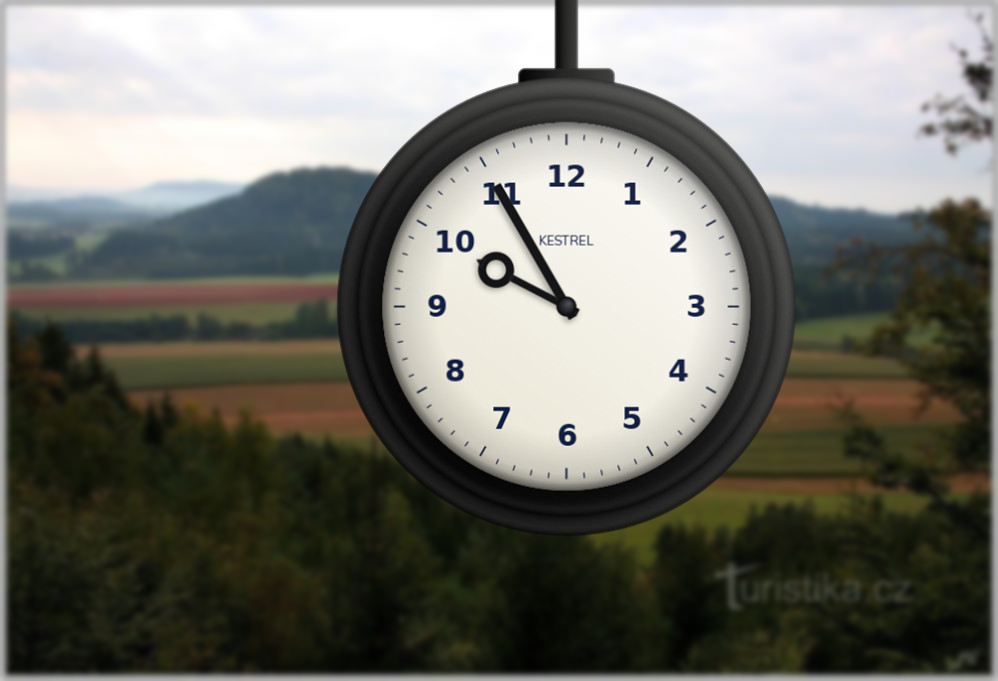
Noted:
9:55
